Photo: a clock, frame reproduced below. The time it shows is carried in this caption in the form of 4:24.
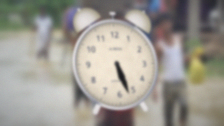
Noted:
5:27
